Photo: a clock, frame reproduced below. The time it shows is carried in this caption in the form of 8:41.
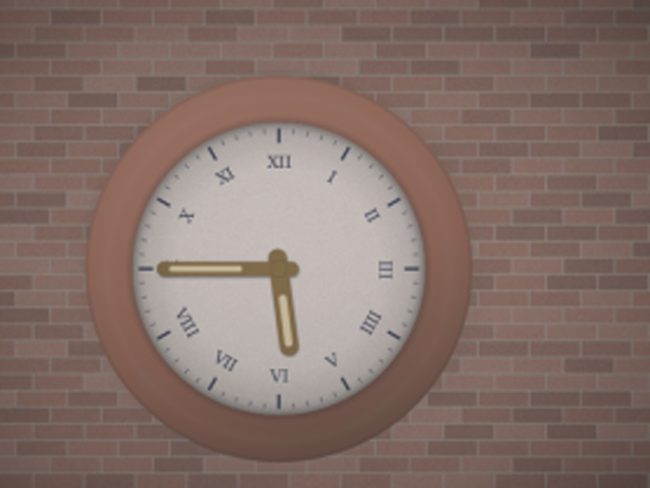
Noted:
5:45
